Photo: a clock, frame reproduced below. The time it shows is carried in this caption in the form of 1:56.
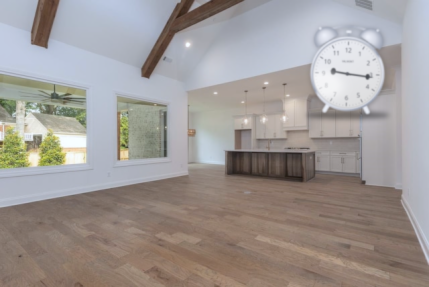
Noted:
9:16
